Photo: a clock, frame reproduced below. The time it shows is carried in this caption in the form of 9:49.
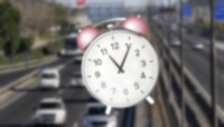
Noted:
11:06
